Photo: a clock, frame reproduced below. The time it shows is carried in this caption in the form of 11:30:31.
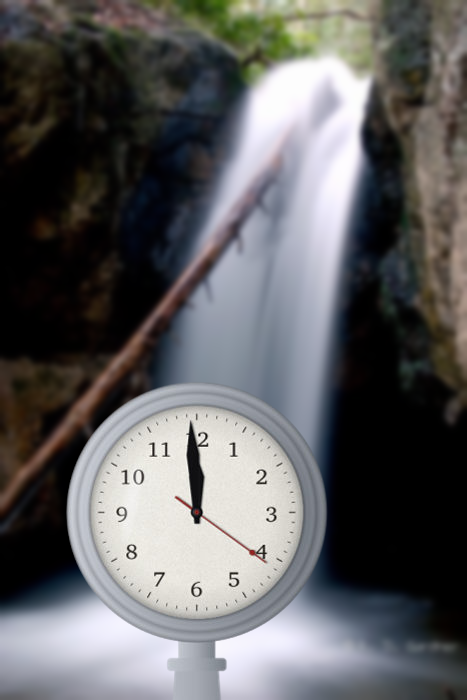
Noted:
11:59:21
